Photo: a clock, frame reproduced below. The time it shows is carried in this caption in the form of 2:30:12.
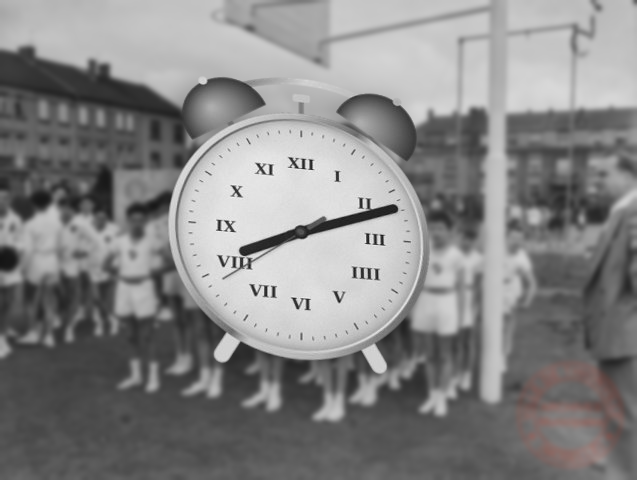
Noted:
8:11:39
